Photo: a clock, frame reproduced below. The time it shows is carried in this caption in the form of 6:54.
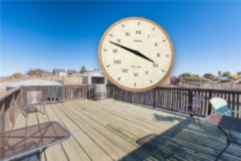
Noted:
3:48
